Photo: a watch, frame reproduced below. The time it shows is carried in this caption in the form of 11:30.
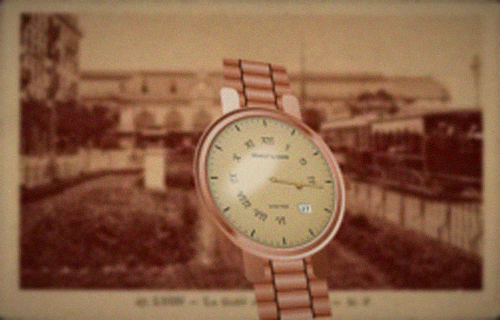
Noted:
3:16
